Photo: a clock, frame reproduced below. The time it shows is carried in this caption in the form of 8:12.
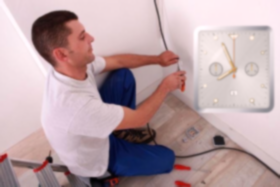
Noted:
7:56
